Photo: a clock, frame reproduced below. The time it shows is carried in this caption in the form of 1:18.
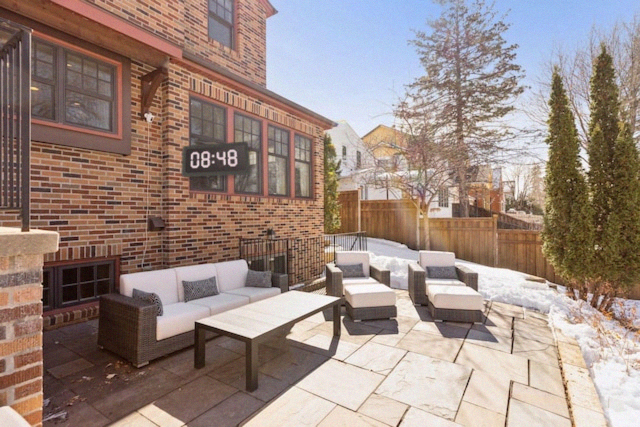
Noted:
8:48
